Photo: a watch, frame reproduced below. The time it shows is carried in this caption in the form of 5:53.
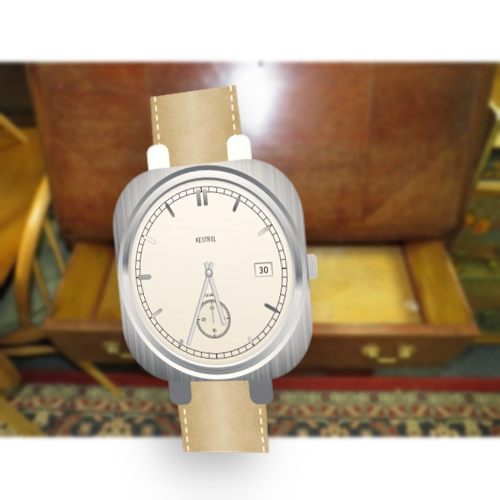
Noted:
5:34
